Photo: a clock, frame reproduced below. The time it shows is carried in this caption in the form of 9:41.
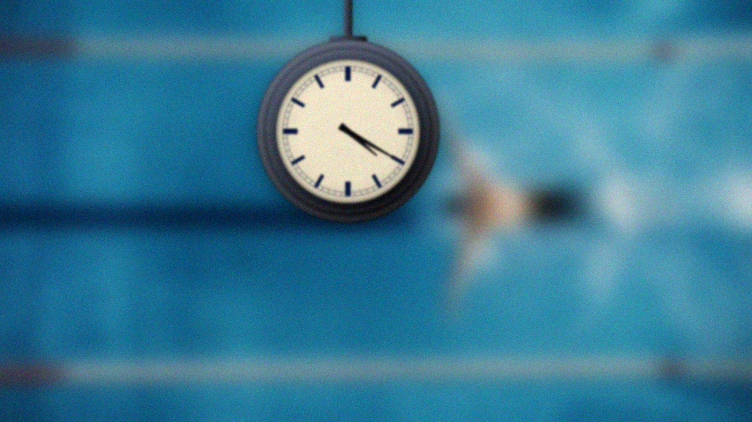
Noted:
4:20
